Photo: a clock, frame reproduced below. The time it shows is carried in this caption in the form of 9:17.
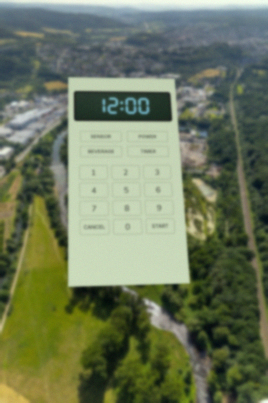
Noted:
12:00
